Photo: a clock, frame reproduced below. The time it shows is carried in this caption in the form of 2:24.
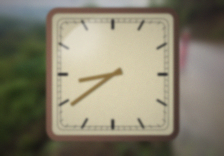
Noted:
8:39
